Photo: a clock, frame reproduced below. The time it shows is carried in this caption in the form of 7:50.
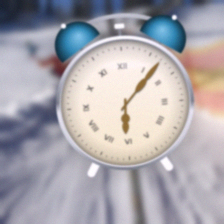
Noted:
6:07
